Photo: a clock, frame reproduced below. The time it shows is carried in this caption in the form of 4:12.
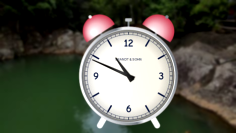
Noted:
10:49
